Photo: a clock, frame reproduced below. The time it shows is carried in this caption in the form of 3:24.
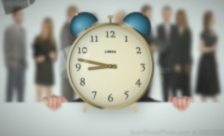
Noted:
8:47
